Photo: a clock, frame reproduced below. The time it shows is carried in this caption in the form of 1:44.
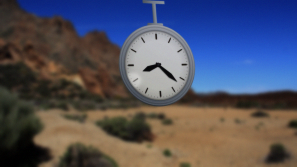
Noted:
8:22
